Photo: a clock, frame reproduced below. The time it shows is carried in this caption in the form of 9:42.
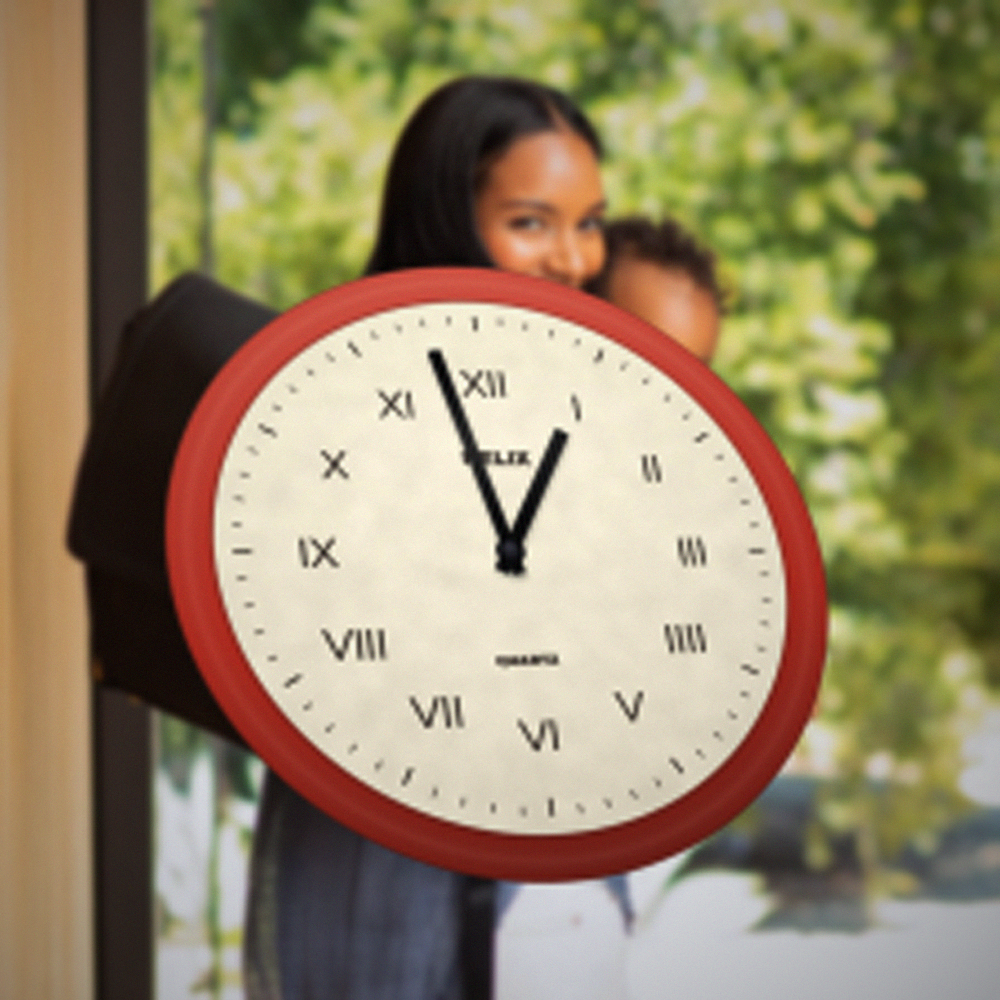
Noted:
12:58
